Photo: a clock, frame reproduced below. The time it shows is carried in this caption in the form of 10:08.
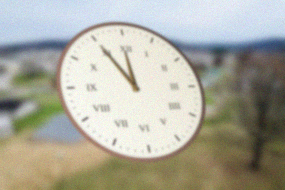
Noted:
11:55
